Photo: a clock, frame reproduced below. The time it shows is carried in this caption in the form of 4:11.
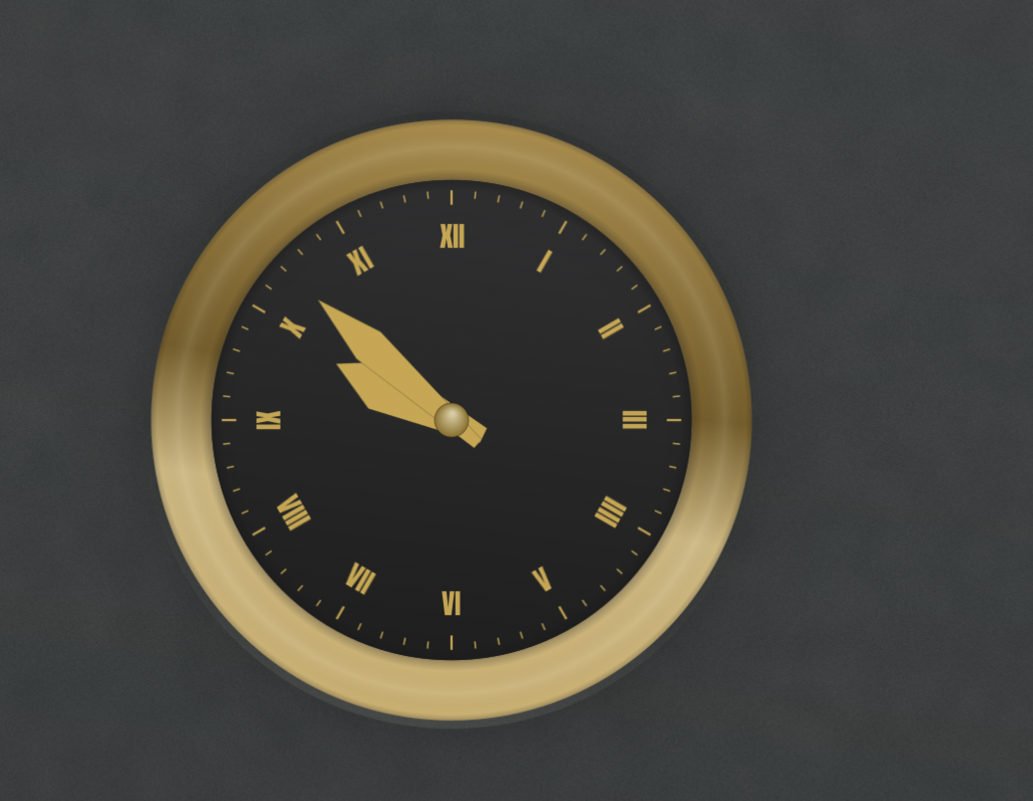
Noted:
9:52
